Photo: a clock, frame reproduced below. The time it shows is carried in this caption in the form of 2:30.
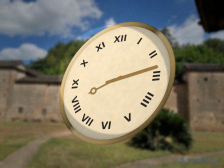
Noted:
8:13
